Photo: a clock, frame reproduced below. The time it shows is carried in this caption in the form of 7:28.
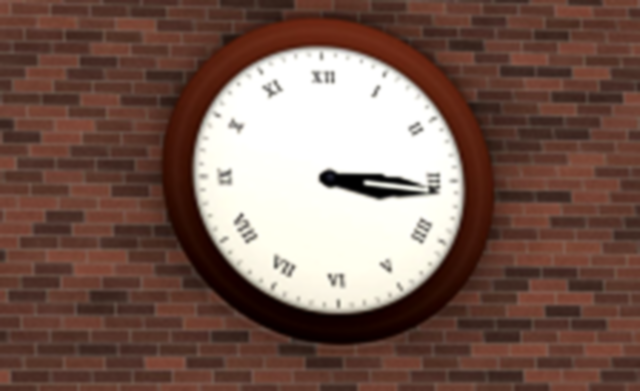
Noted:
3:16
